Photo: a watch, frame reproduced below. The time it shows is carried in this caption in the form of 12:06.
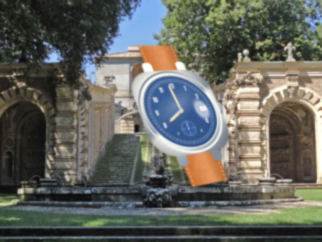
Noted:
7:59
